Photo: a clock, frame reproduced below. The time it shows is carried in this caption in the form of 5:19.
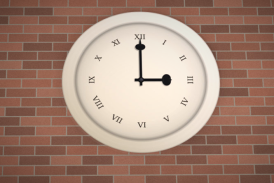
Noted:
3:00
